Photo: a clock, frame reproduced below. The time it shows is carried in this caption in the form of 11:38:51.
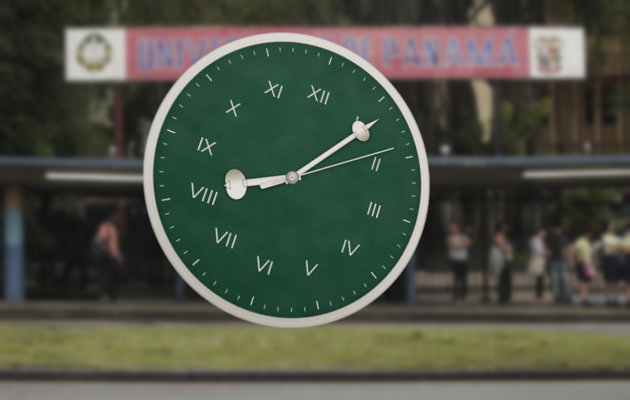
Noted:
8:06:09
